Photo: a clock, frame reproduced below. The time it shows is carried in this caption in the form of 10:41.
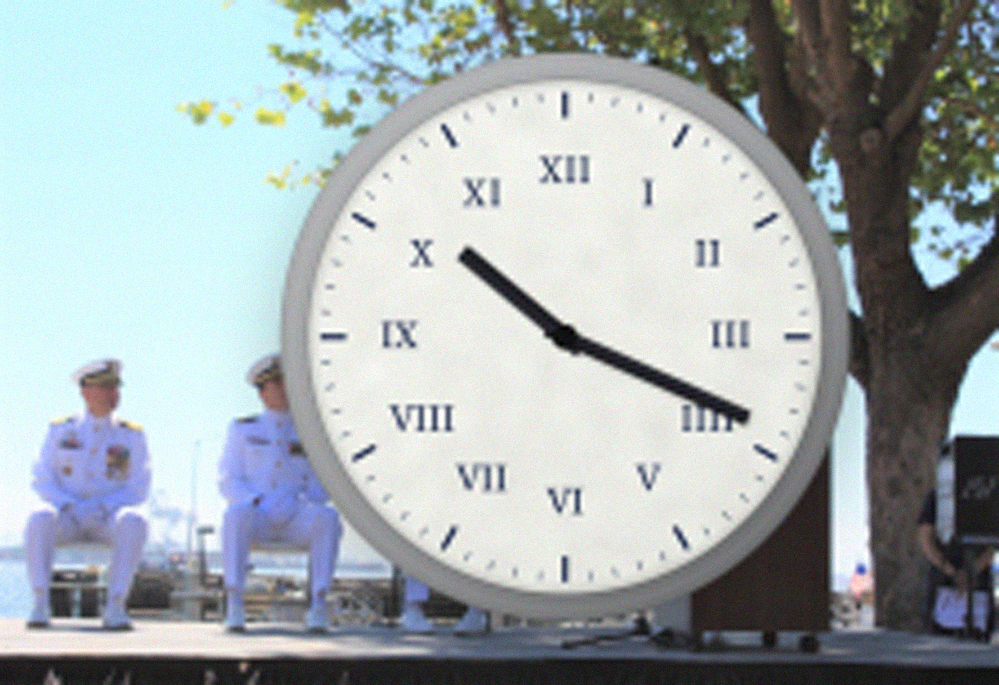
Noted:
10:19
